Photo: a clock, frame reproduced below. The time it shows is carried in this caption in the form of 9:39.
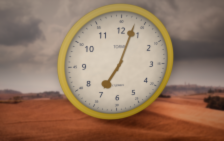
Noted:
7:03
